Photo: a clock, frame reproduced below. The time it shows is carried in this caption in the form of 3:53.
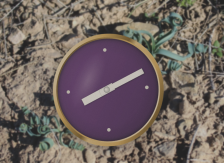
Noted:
8:11
